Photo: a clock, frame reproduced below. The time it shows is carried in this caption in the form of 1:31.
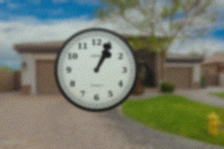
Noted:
1:04
